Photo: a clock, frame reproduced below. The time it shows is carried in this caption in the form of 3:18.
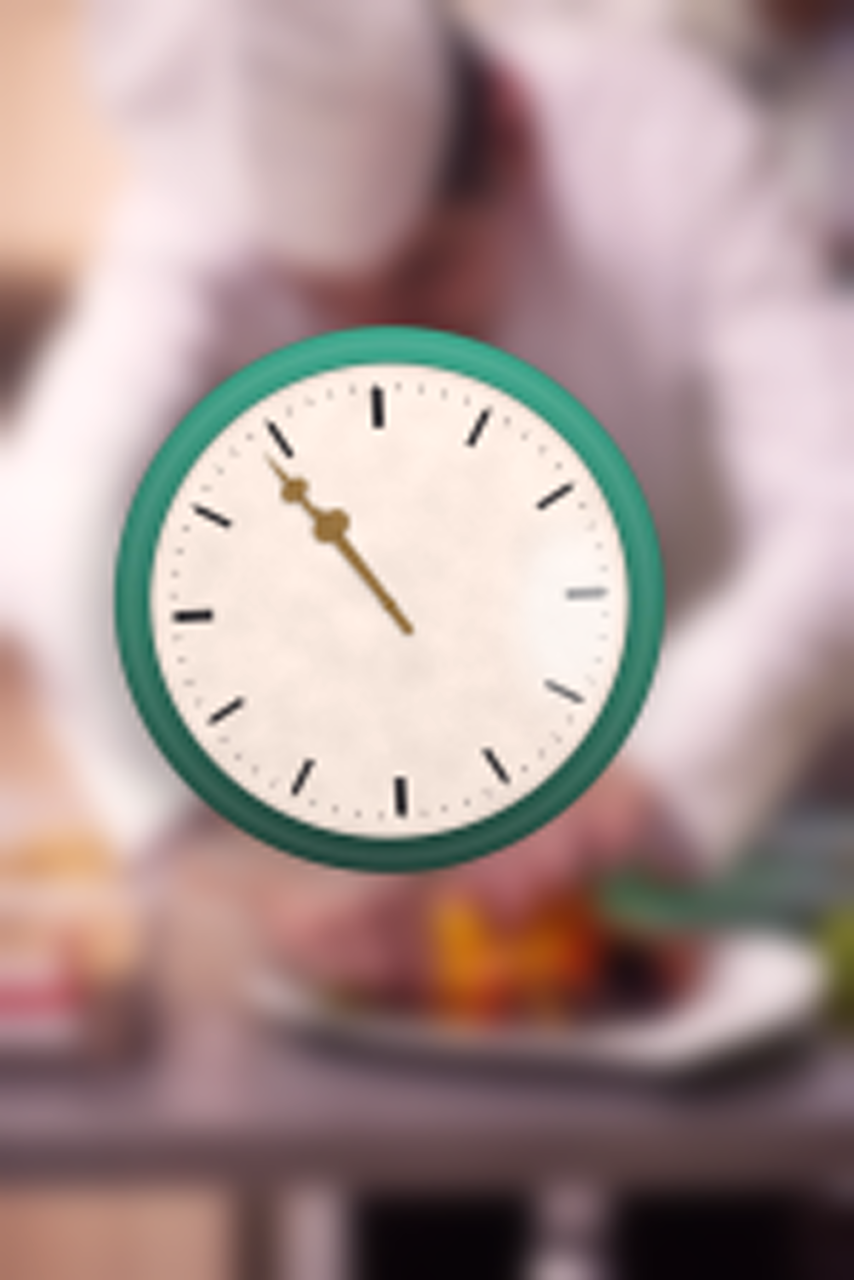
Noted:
10:54
